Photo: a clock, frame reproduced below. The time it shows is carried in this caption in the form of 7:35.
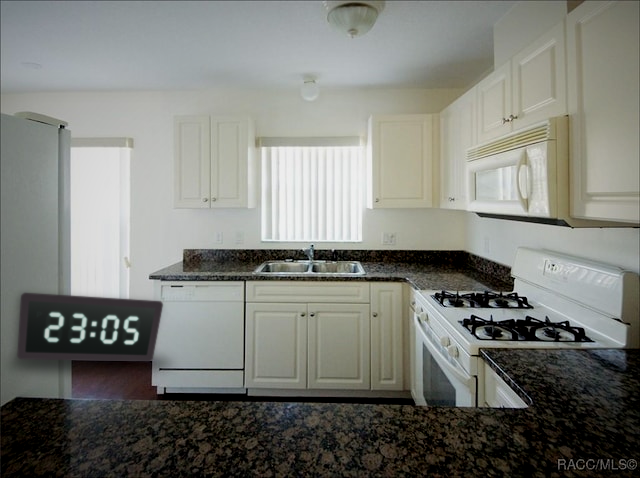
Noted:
23:05
